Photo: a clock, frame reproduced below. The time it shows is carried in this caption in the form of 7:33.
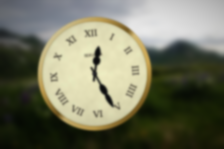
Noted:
12:26
